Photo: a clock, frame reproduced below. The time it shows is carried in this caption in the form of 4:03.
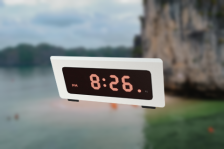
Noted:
8:26
